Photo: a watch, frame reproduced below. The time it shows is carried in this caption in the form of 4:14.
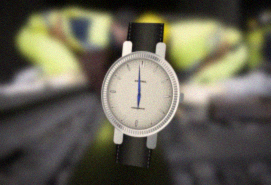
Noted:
5:59
